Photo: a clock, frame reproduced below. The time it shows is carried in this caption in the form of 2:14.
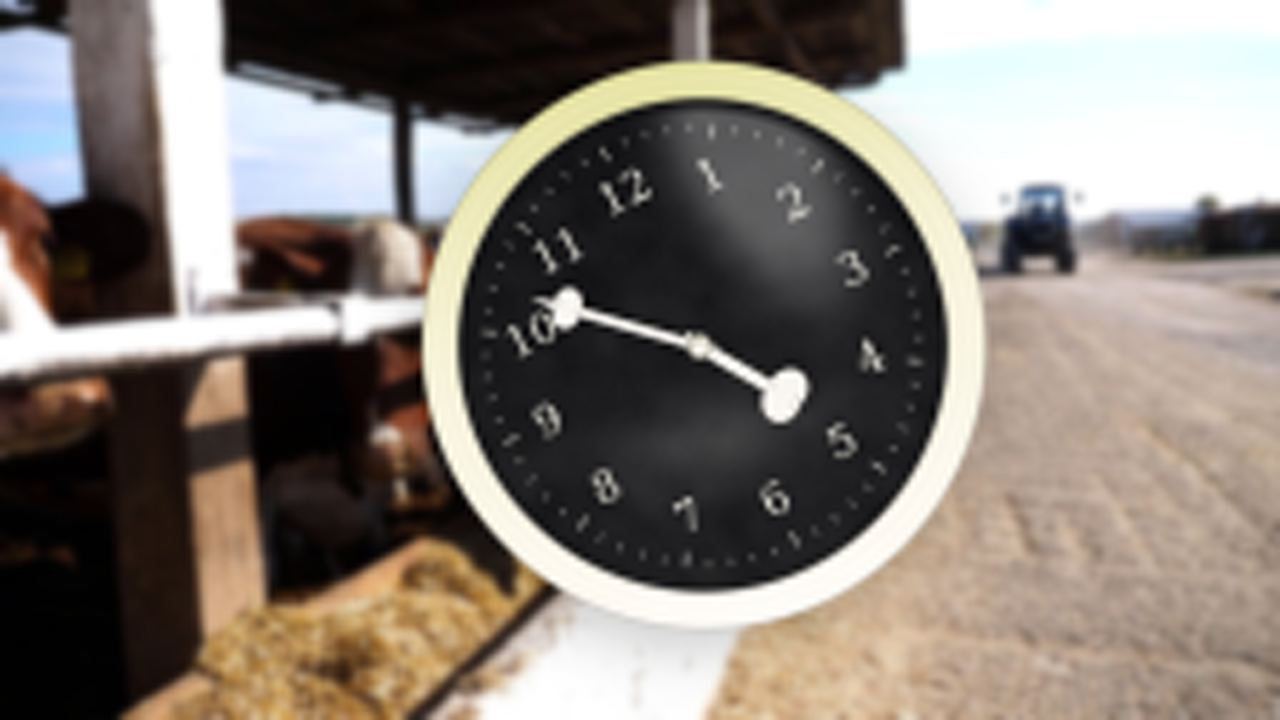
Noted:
4:52
